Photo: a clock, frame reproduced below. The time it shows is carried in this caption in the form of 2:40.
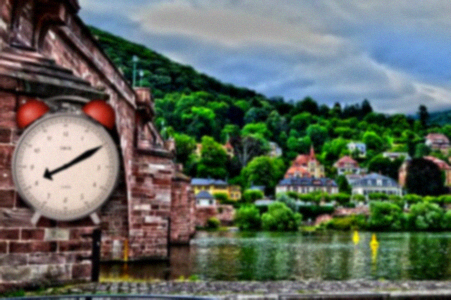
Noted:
8:10
